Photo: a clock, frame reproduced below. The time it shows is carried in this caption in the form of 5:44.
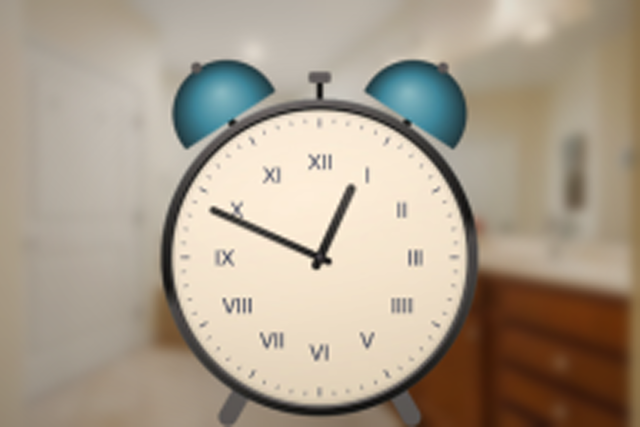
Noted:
12:49
